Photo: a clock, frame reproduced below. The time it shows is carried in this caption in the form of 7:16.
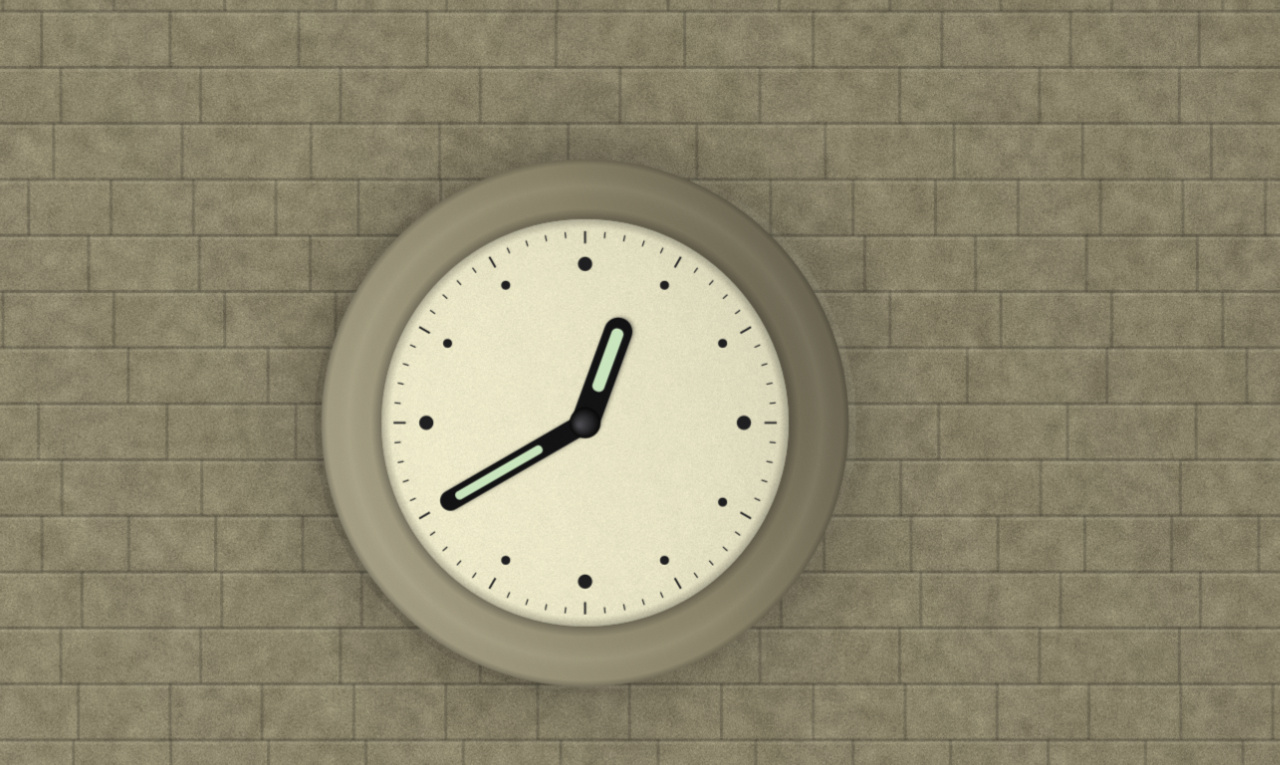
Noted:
12:40
